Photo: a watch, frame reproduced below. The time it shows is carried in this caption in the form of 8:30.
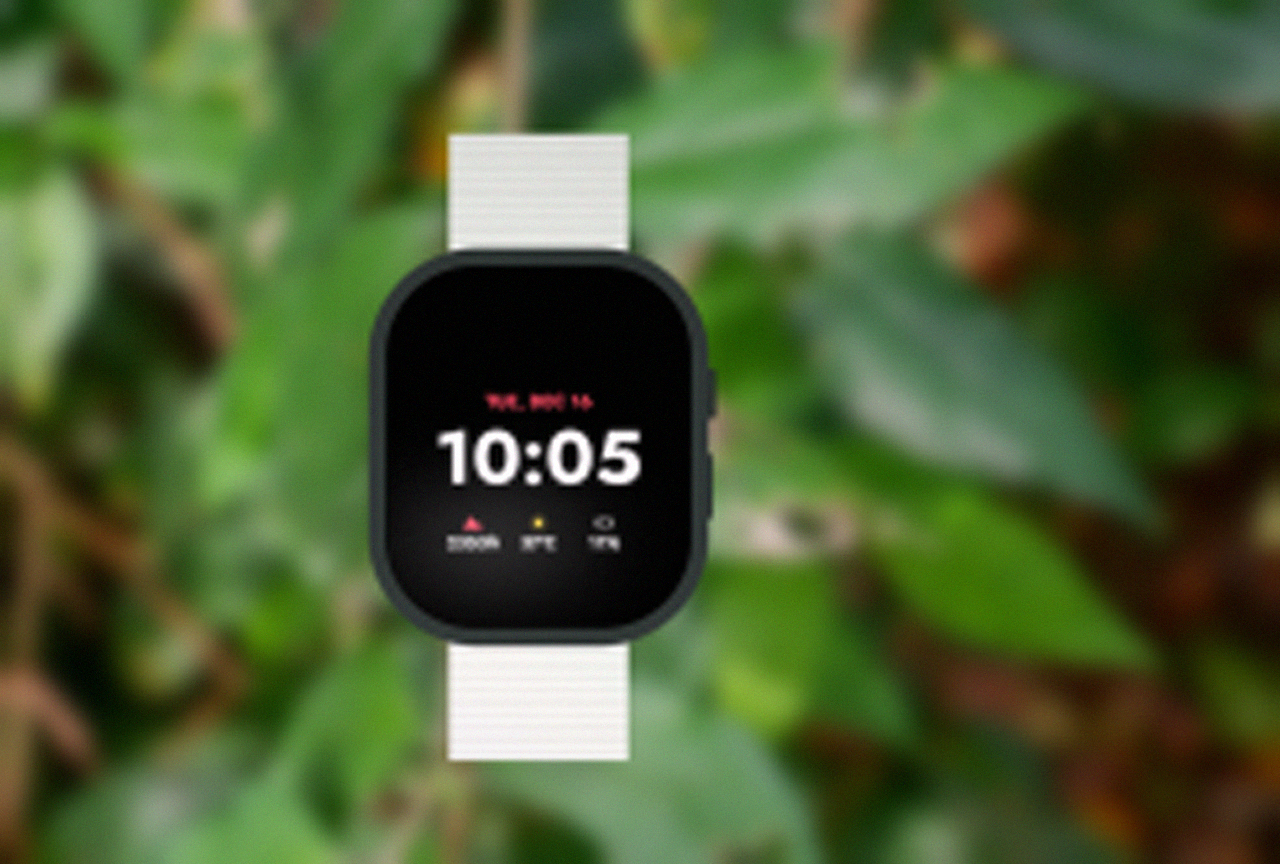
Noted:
10:05
